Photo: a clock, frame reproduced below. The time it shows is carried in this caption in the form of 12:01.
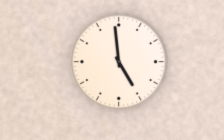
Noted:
4:59
